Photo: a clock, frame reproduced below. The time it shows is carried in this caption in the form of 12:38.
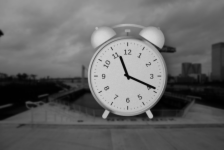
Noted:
11:19
